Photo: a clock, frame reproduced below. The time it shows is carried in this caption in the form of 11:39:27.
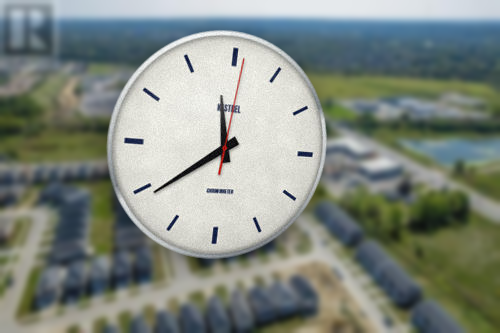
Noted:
11:39:01
